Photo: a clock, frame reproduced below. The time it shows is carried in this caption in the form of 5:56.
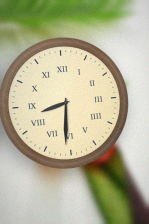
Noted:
8:31
